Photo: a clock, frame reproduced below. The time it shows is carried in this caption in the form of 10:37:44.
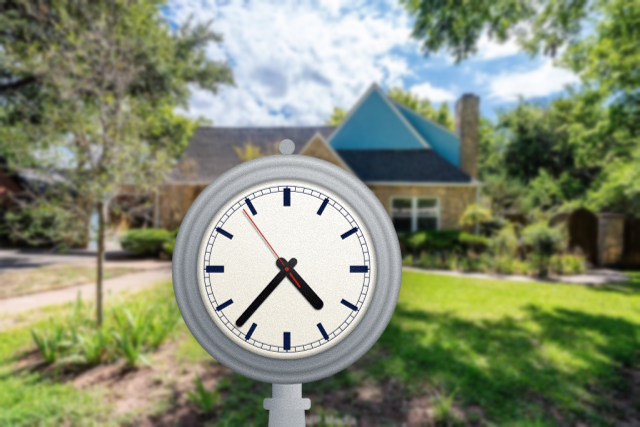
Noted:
4:36:54
